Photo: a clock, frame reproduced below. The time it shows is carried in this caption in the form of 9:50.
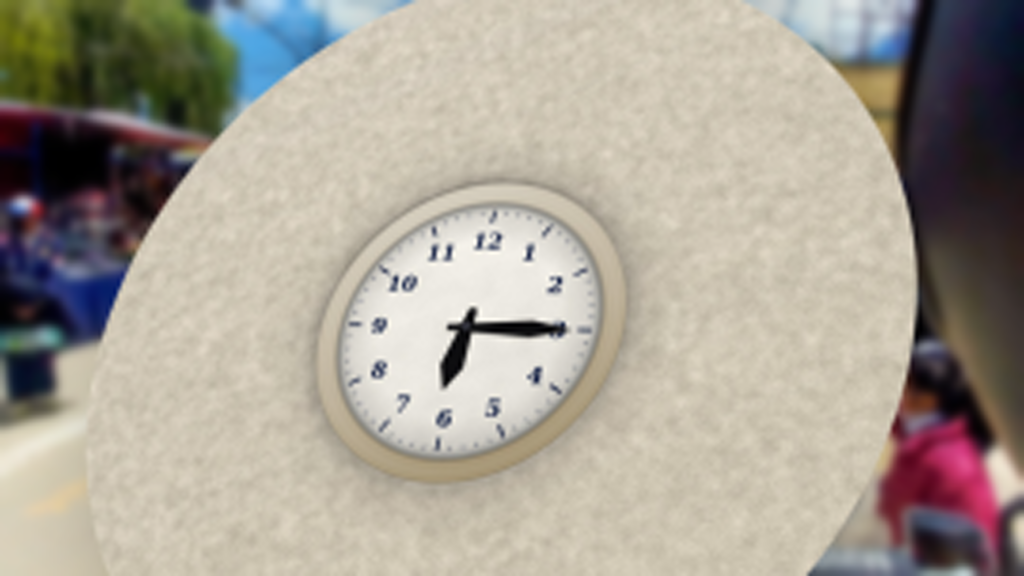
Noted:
6:15
